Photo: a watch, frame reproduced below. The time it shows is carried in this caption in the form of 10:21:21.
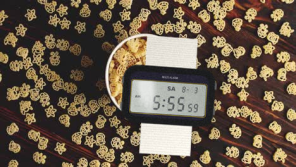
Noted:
5:55:59
